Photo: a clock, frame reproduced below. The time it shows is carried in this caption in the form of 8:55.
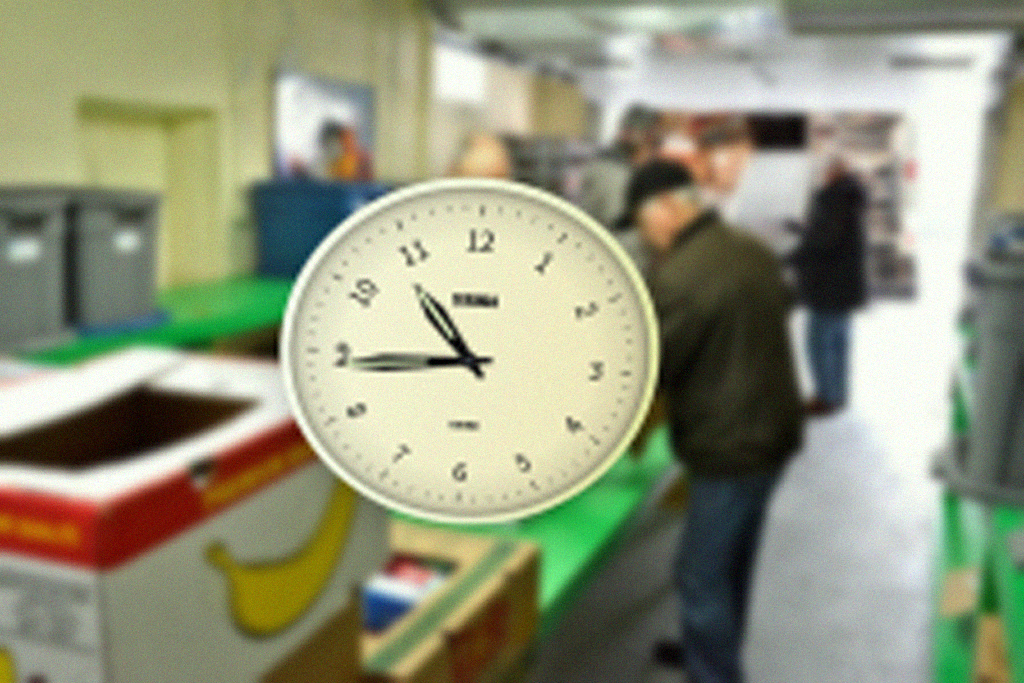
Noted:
10:44
